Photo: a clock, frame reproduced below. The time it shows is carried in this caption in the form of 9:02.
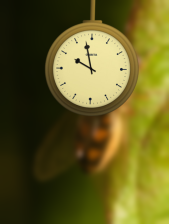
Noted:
9:58
